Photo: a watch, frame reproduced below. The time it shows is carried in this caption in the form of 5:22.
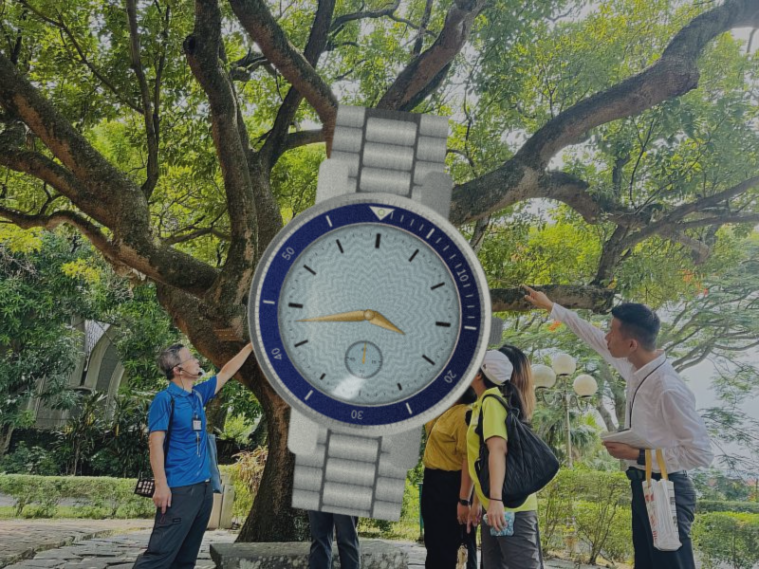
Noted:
3:43
